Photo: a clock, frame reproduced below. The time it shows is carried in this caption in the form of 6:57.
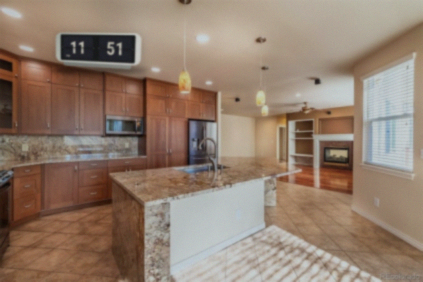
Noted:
11:51
